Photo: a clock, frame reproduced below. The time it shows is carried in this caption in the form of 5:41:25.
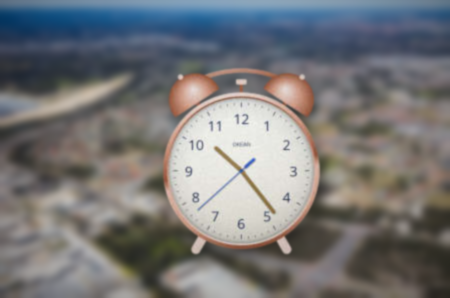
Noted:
10:23:38
